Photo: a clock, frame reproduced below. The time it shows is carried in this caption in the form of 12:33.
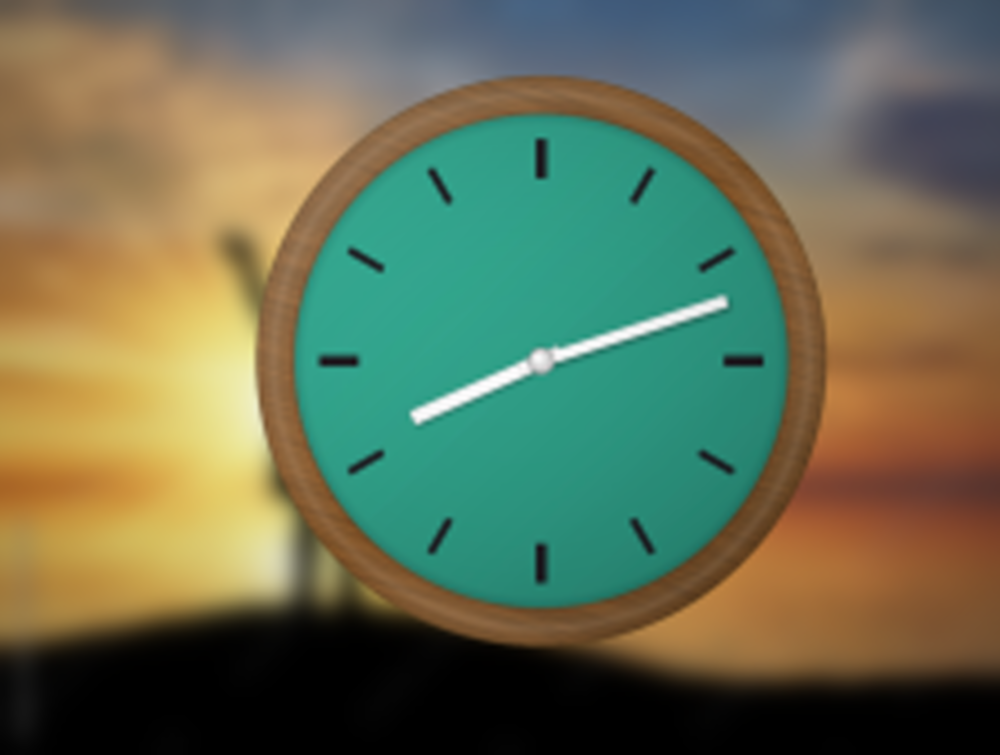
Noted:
8:12
